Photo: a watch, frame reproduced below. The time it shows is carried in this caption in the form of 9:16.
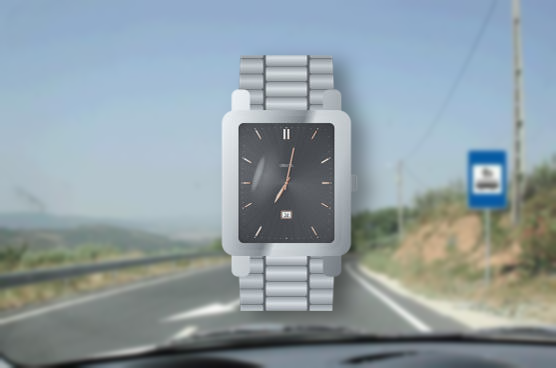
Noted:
7:02
